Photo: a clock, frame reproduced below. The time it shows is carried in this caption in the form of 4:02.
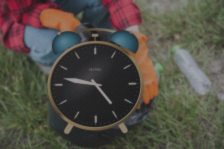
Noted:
4:47
